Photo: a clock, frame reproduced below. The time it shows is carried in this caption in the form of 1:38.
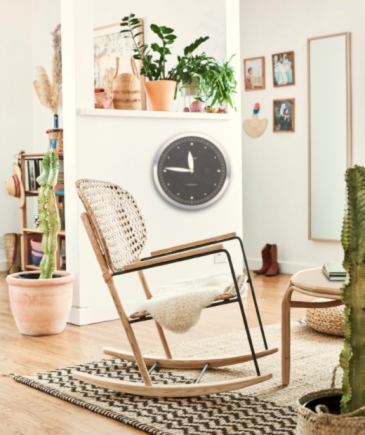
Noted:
11:46
